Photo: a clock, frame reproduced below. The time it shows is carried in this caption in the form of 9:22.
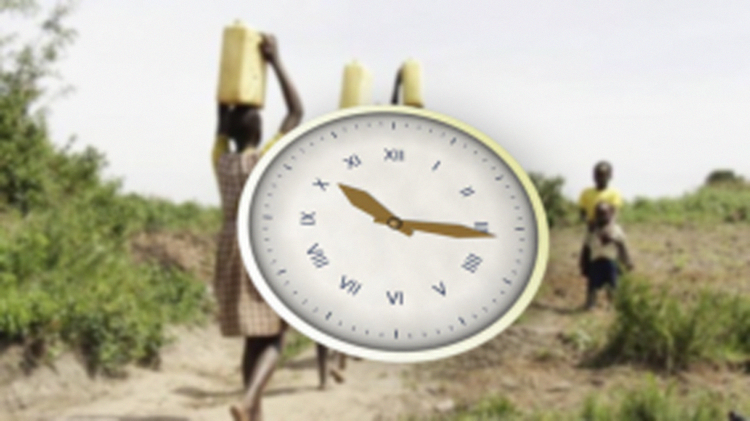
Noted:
10:16
